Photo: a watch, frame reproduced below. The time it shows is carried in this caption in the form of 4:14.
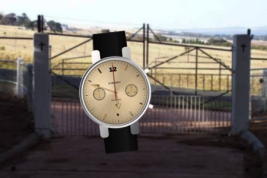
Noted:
5:49
